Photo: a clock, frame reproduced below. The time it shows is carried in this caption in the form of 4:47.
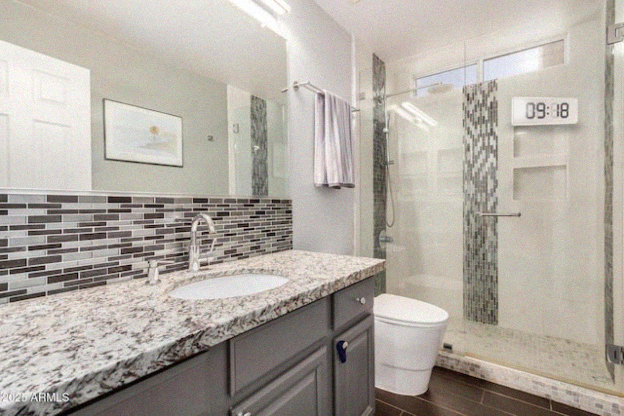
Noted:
9:18
